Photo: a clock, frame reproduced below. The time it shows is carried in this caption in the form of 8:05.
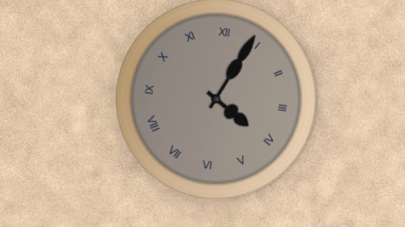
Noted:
4:04
